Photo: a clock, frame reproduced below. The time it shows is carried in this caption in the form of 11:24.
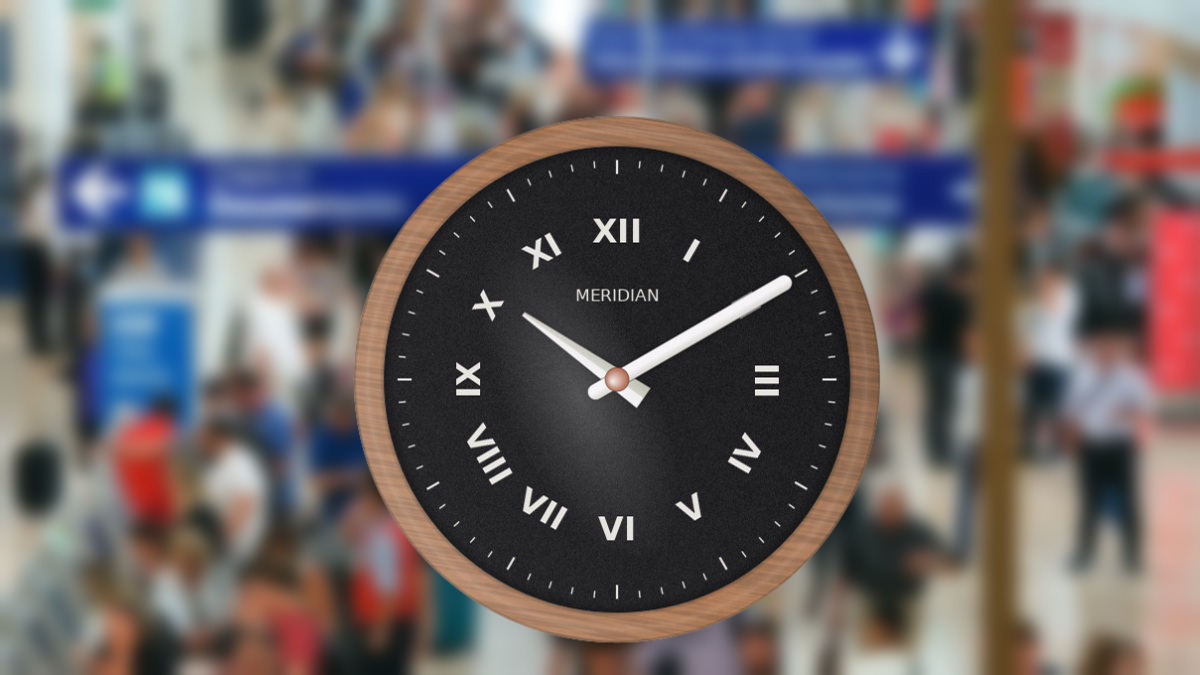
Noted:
10:10
